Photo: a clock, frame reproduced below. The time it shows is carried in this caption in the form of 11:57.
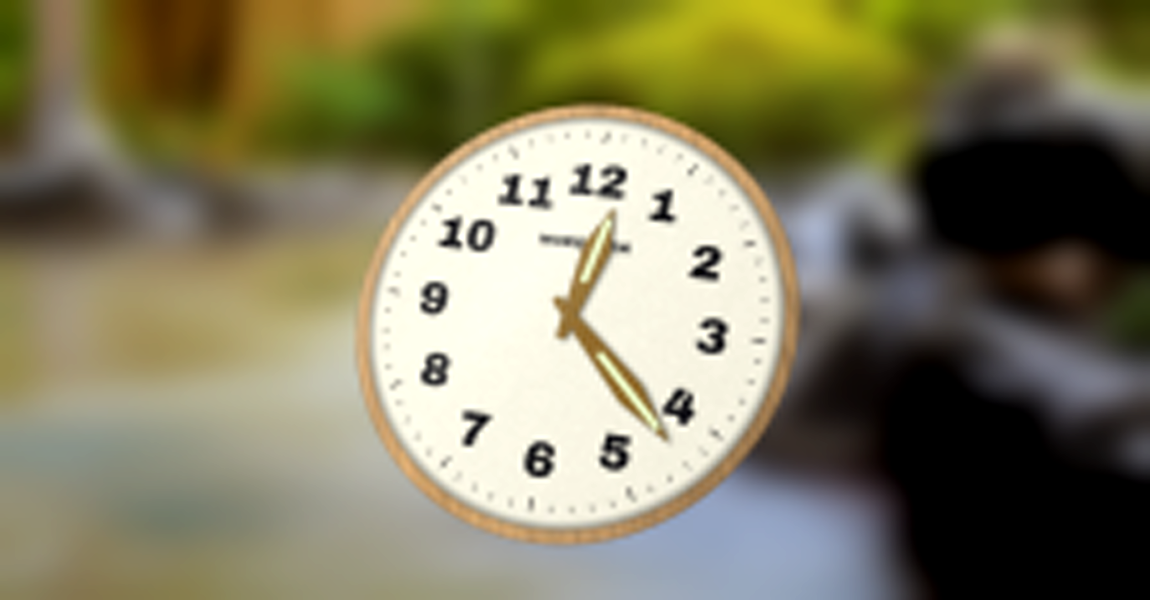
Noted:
12:22
